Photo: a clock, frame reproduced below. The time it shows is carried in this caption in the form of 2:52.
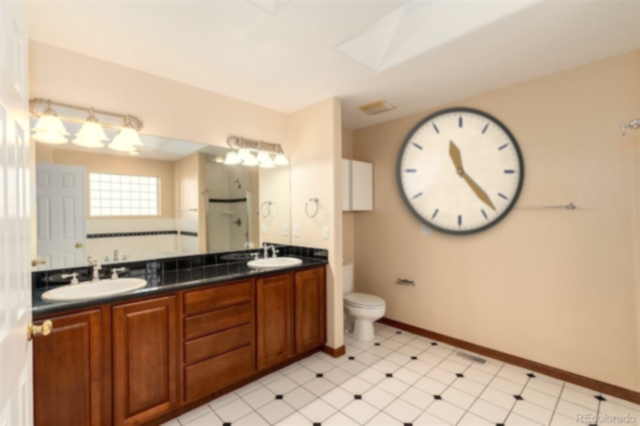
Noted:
11:23
